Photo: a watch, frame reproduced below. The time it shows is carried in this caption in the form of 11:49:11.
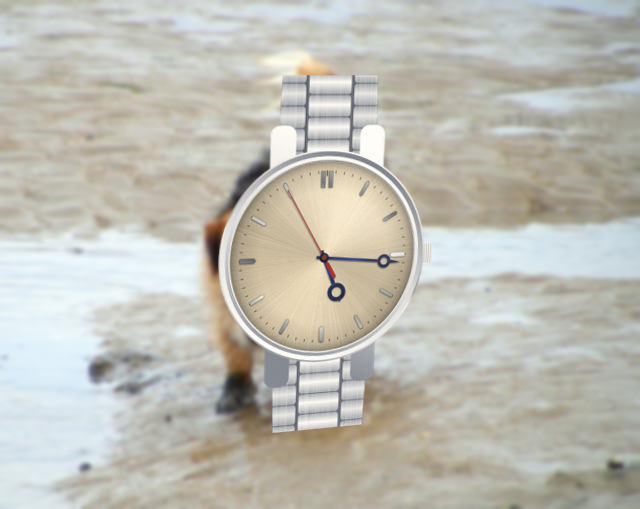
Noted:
5:15:55
